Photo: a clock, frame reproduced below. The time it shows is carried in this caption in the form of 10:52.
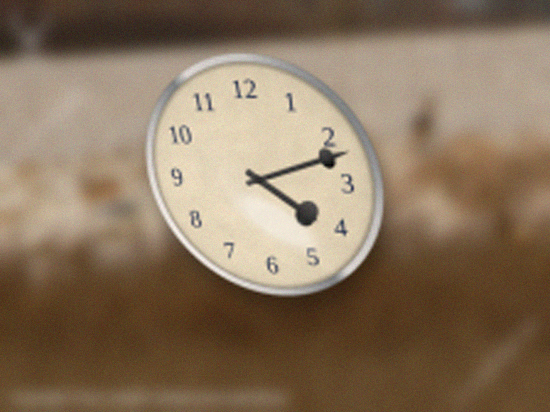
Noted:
4:12
